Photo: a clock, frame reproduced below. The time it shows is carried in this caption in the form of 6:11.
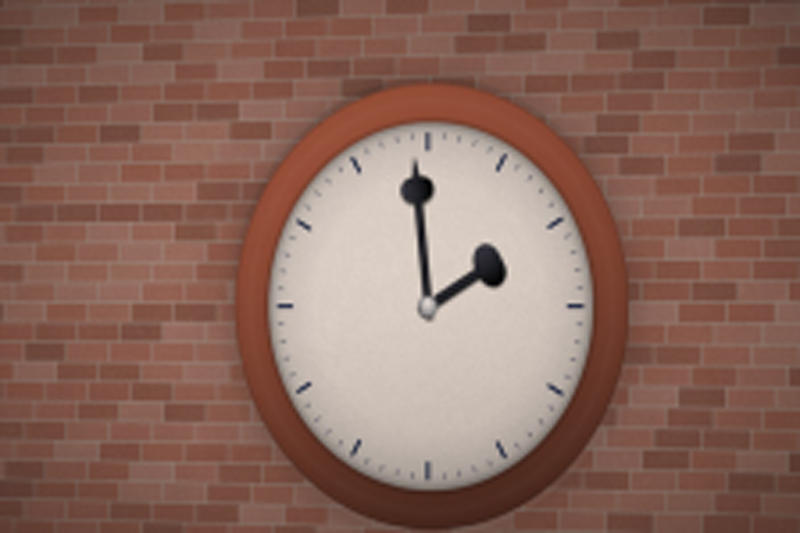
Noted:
1:59
